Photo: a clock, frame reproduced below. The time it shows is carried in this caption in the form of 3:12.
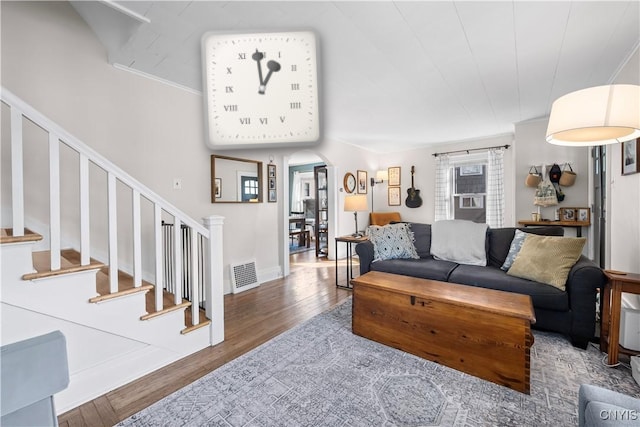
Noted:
12:59
